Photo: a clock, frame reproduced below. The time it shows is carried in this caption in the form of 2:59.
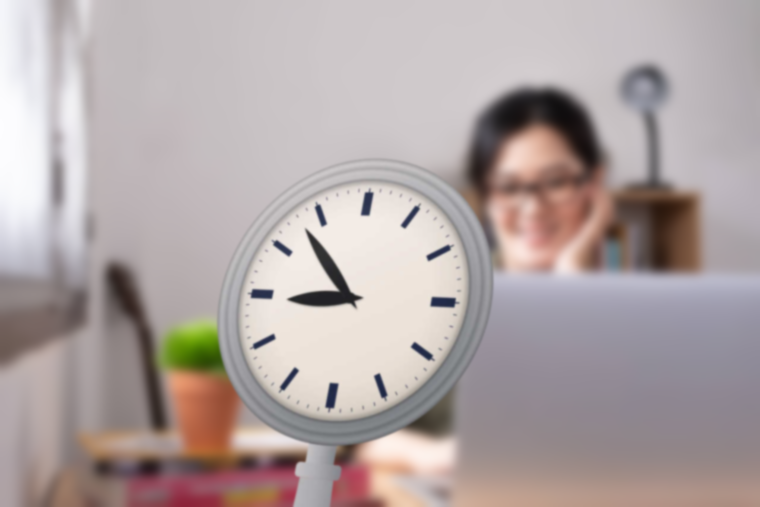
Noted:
8:53
